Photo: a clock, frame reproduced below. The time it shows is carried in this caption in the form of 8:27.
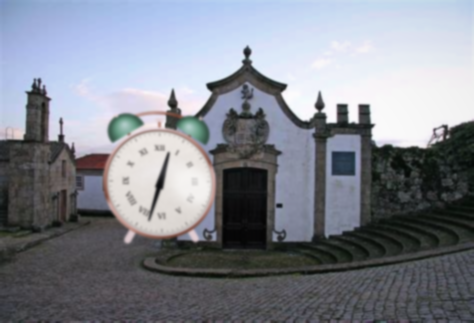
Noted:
12:33
